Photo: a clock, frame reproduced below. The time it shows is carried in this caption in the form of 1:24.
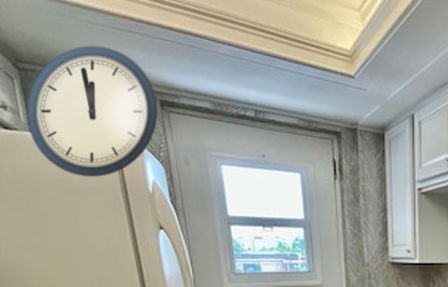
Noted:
11:58
